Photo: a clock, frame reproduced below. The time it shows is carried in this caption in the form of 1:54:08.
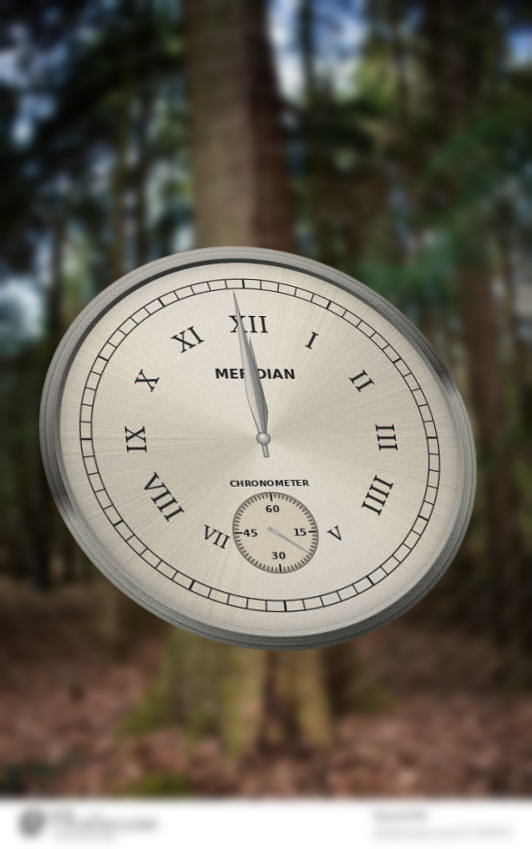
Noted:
11:59:21
